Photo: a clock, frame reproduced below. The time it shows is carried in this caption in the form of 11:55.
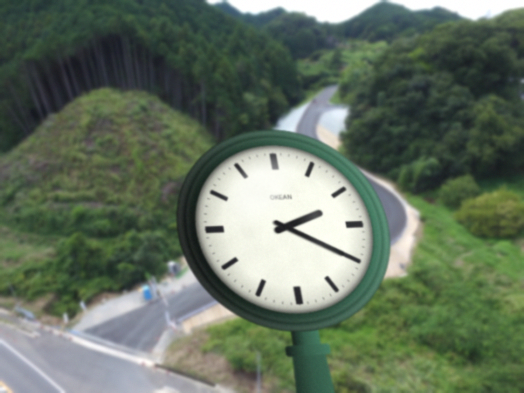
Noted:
2:20
